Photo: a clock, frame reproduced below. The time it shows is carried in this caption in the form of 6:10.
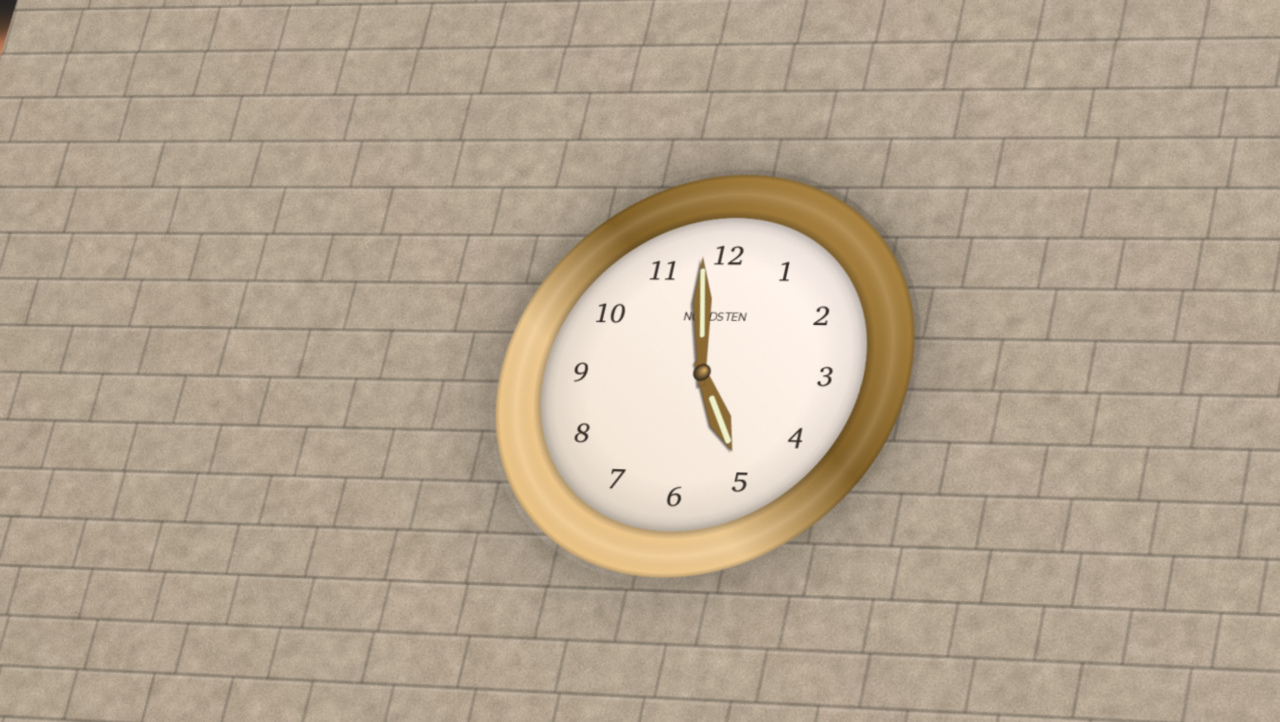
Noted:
4:58
